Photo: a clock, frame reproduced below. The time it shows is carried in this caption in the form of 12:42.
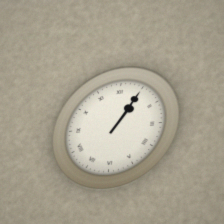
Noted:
1:05
